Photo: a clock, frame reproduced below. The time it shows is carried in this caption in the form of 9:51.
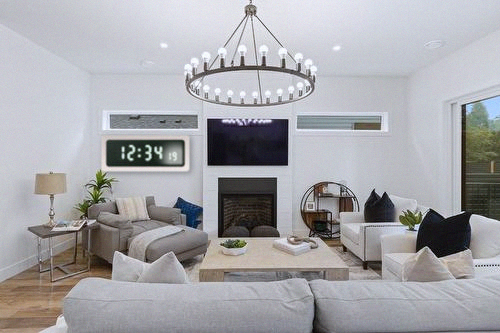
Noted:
12:34
